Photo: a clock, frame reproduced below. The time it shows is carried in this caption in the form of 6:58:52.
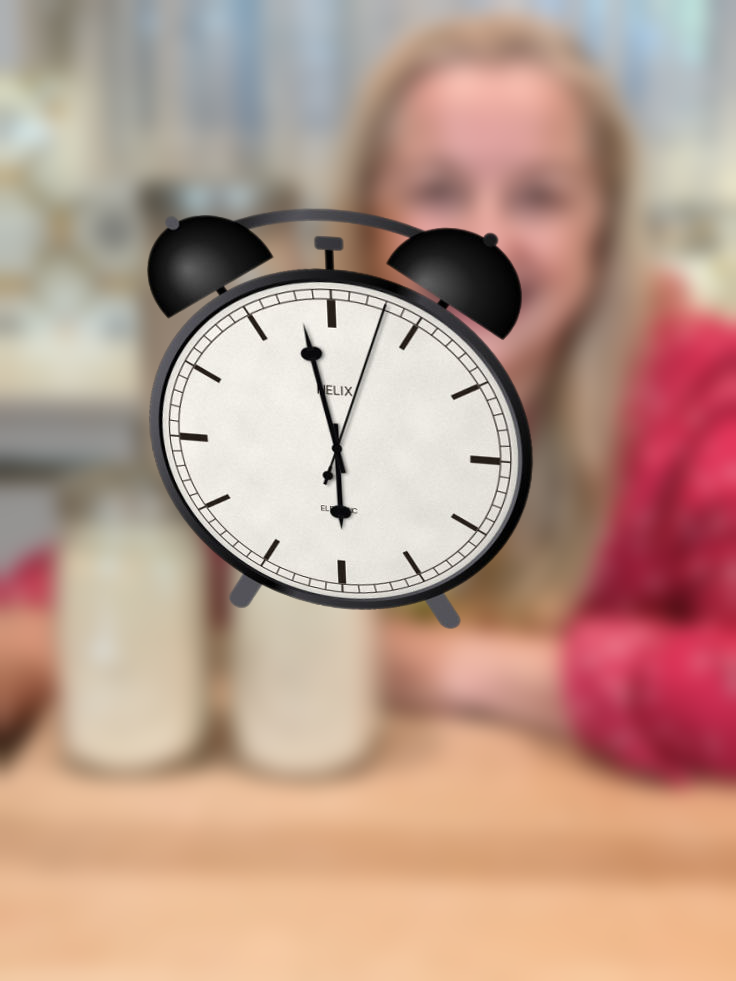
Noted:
5:58:03
